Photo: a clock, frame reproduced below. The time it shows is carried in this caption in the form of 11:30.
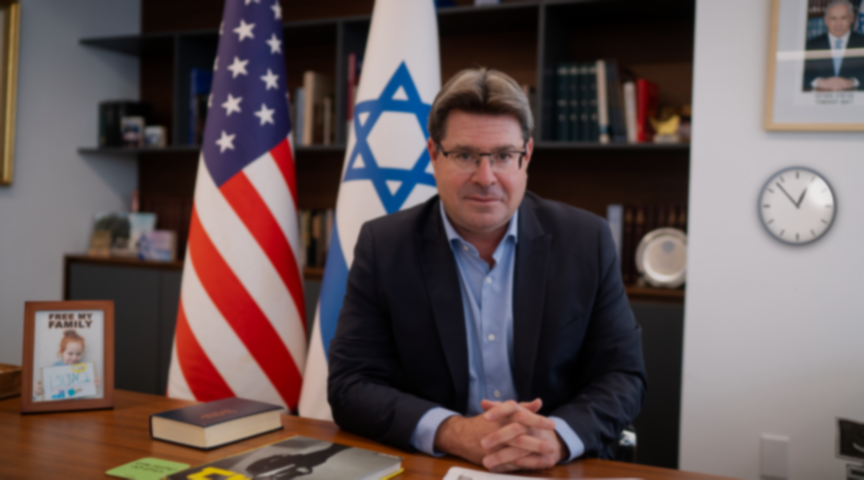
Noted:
12:53
